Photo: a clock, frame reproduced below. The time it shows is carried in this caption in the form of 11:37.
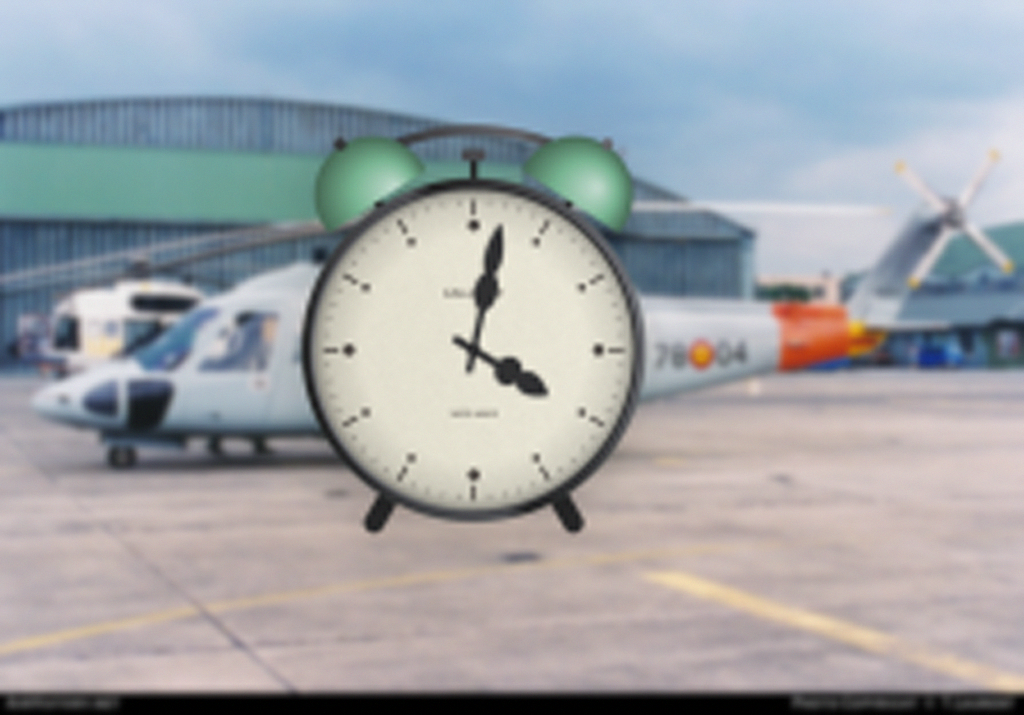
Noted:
4:02
